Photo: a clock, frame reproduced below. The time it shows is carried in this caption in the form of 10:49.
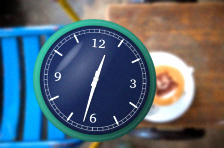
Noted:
12:32
